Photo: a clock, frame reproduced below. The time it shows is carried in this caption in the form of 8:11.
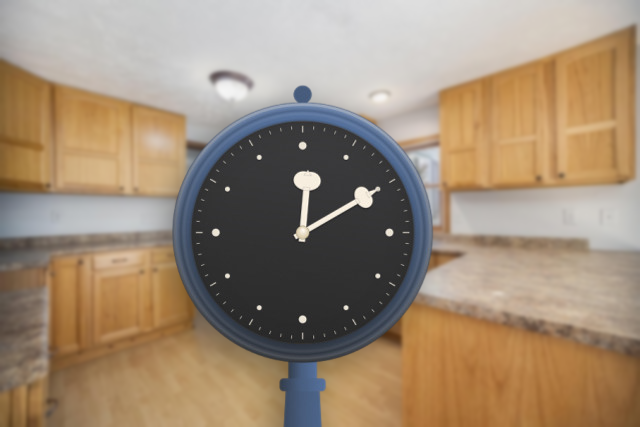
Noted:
12:10
